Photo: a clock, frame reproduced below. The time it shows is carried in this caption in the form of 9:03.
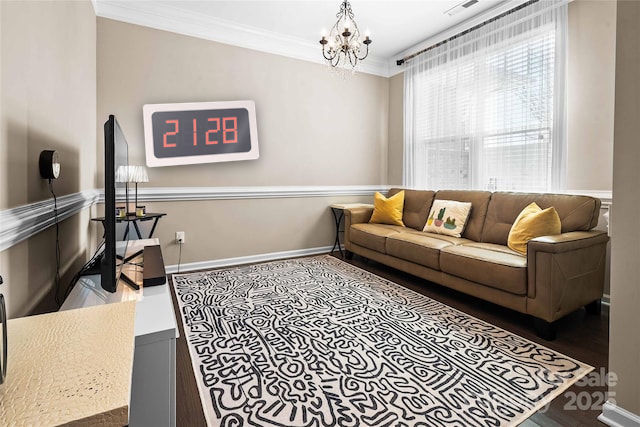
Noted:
21:28
